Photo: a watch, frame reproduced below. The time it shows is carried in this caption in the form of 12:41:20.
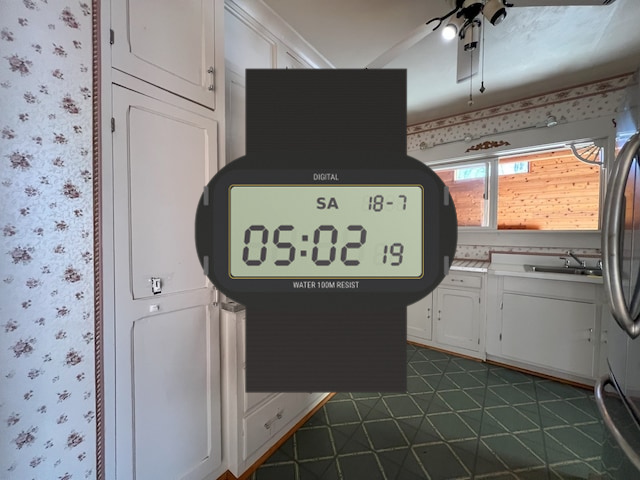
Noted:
5:02:19
